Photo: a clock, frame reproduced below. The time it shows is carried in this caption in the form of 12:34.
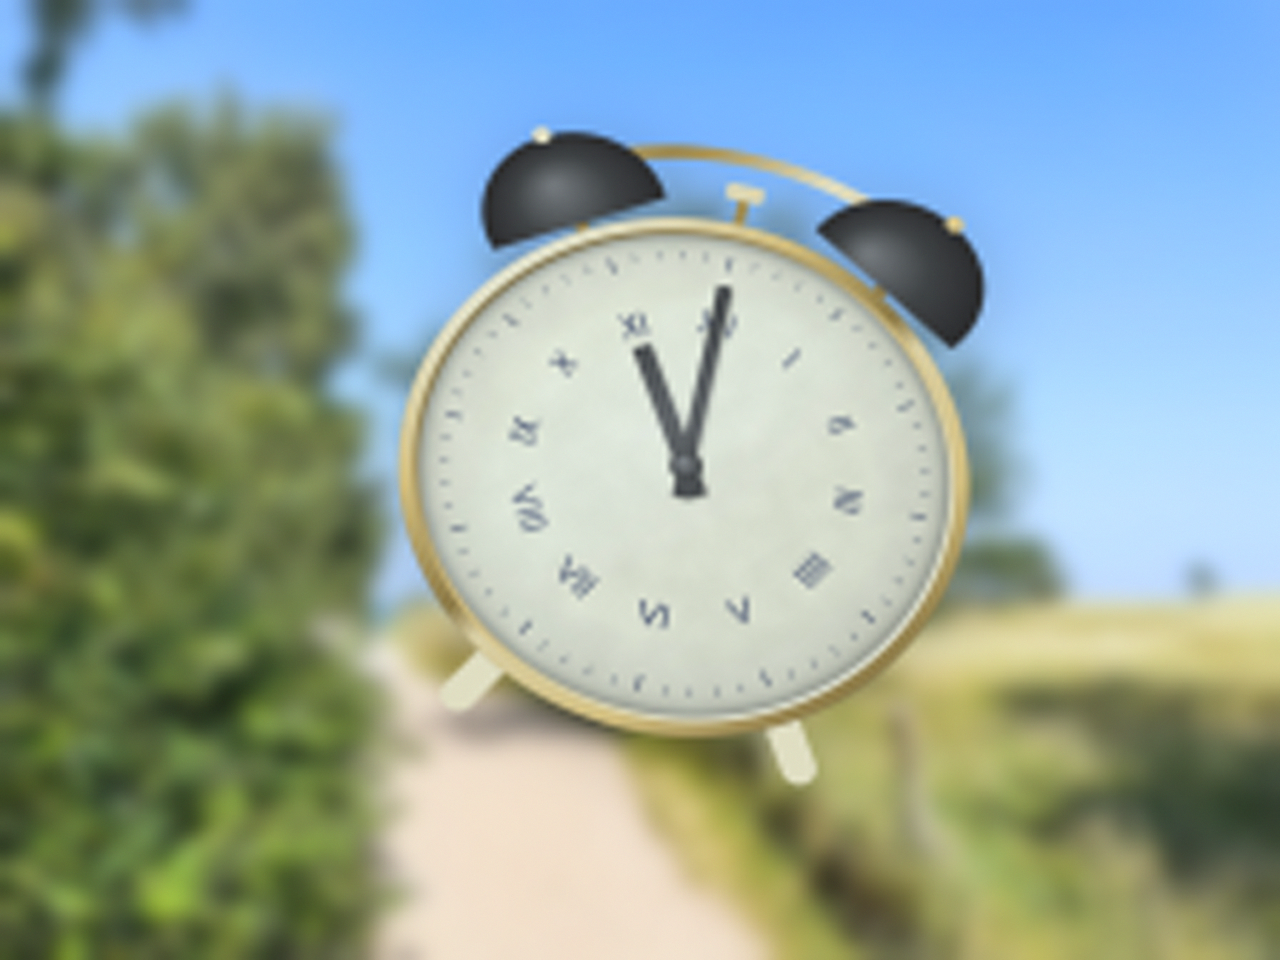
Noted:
11:00
